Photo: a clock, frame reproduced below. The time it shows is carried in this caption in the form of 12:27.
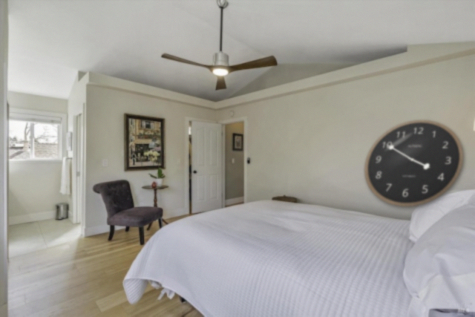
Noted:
3:50
